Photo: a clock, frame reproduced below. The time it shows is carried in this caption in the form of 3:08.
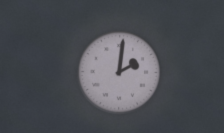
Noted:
2:01
